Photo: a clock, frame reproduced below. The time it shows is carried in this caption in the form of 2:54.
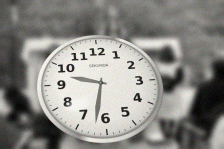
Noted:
9:32
